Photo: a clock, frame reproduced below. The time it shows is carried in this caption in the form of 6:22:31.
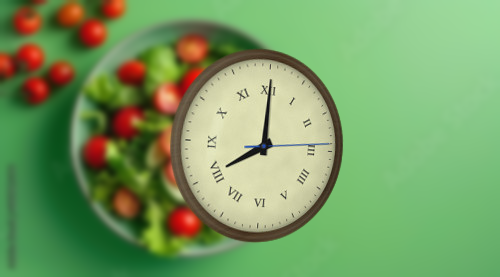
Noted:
8:00:14
